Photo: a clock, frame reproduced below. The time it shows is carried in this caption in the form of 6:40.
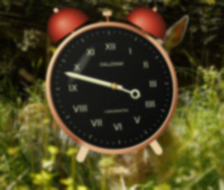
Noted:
3:48
